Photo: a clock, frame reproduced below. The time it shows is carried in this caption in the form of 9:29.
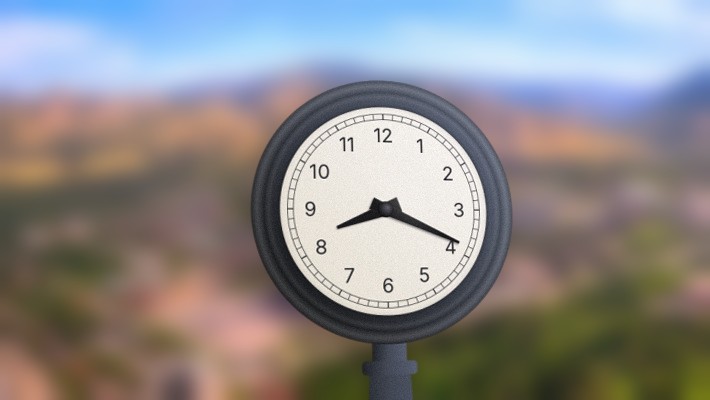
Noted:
8:19
